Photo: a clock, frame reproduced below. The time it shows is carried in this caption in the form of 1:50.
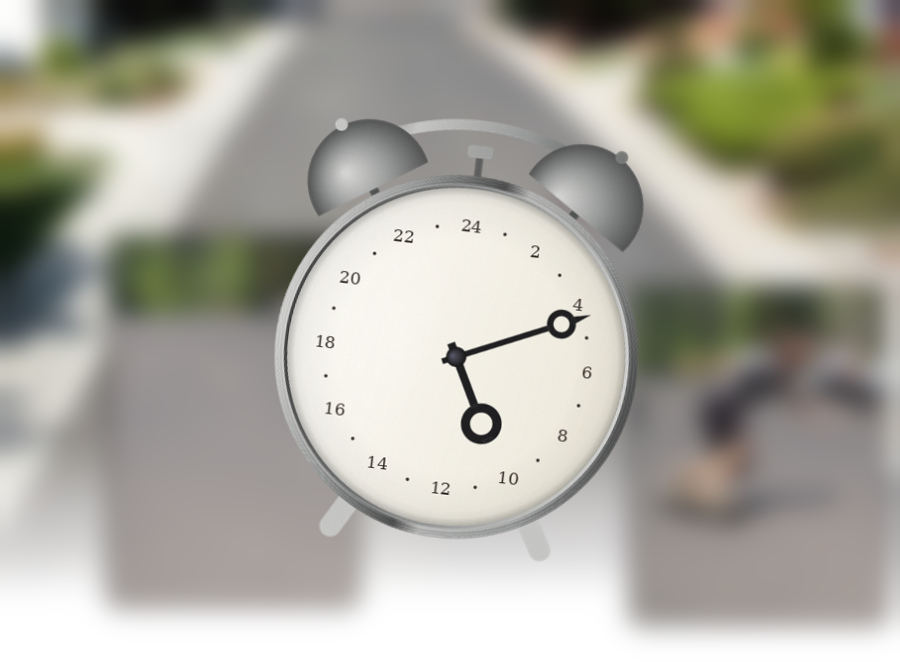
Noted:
10:11
